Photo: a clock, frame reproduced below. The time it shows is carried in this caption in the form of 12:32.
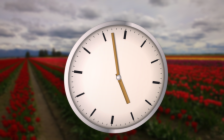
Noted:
4:57
